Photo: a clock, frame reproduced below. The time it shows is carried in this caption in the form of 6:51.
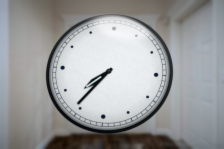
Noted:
7:36
